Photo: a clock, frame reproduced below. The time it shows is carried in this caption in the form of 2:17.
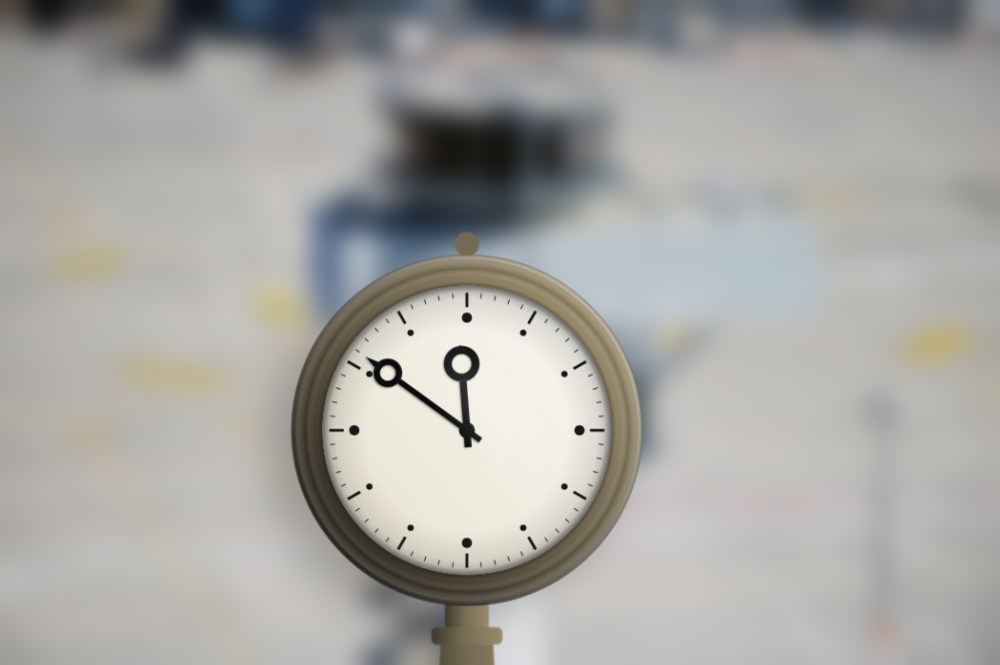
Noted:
11:51
